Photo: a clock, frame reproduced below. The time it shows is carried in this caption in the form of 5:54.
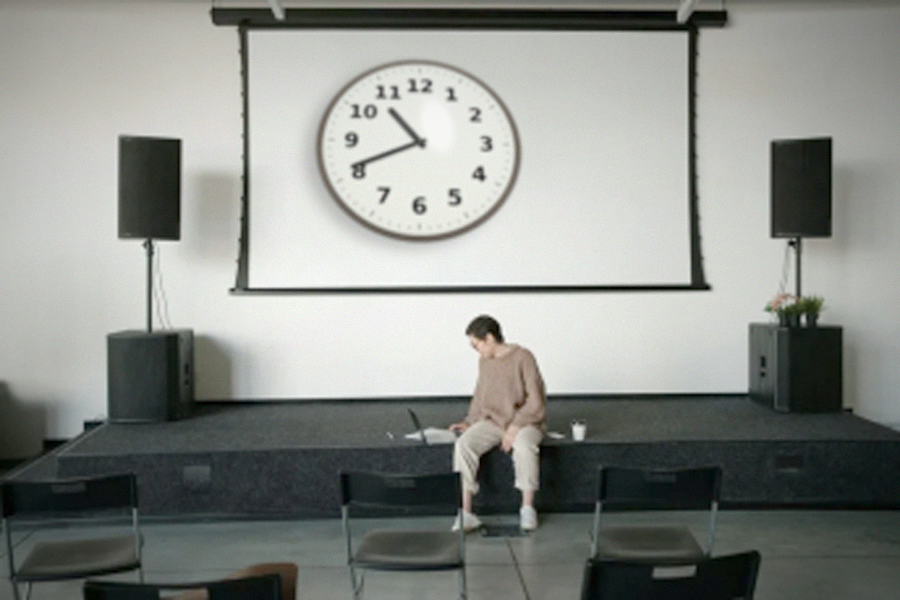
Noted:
10:41
